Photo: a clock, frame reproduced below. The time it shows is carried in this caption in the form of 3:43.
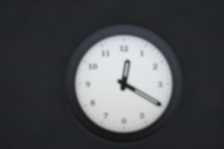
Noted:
12:20
